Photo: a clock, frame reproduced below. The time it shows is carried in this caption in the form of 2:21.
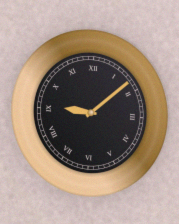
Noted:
9:08
